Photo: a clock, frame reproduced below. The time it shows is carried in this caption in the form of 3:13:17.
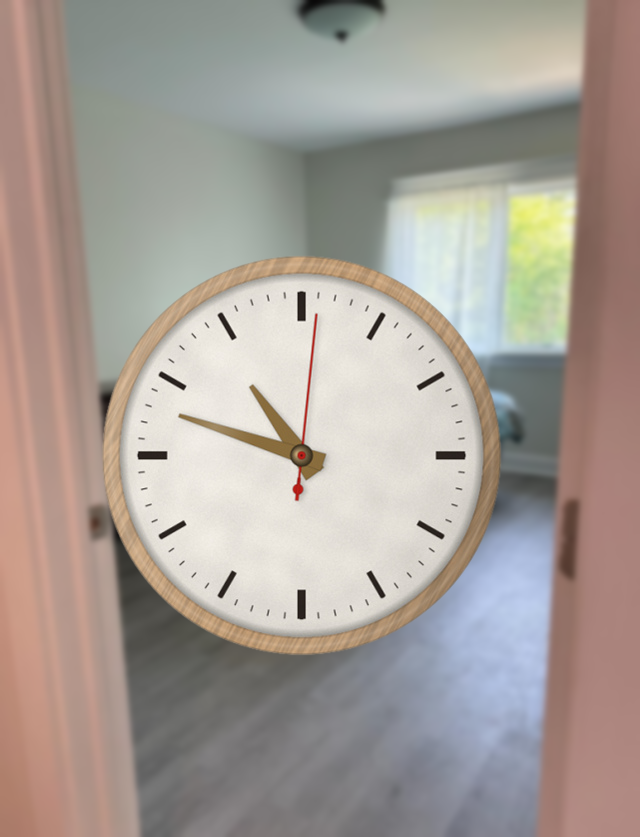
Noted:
10:48:01
